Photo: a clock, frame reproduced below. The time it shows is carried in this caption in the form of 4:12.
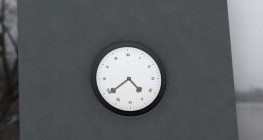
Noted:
4:39
